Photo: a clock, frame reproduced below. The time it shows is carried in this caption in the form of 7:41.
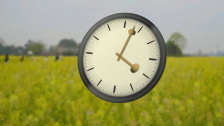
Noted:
4:03
